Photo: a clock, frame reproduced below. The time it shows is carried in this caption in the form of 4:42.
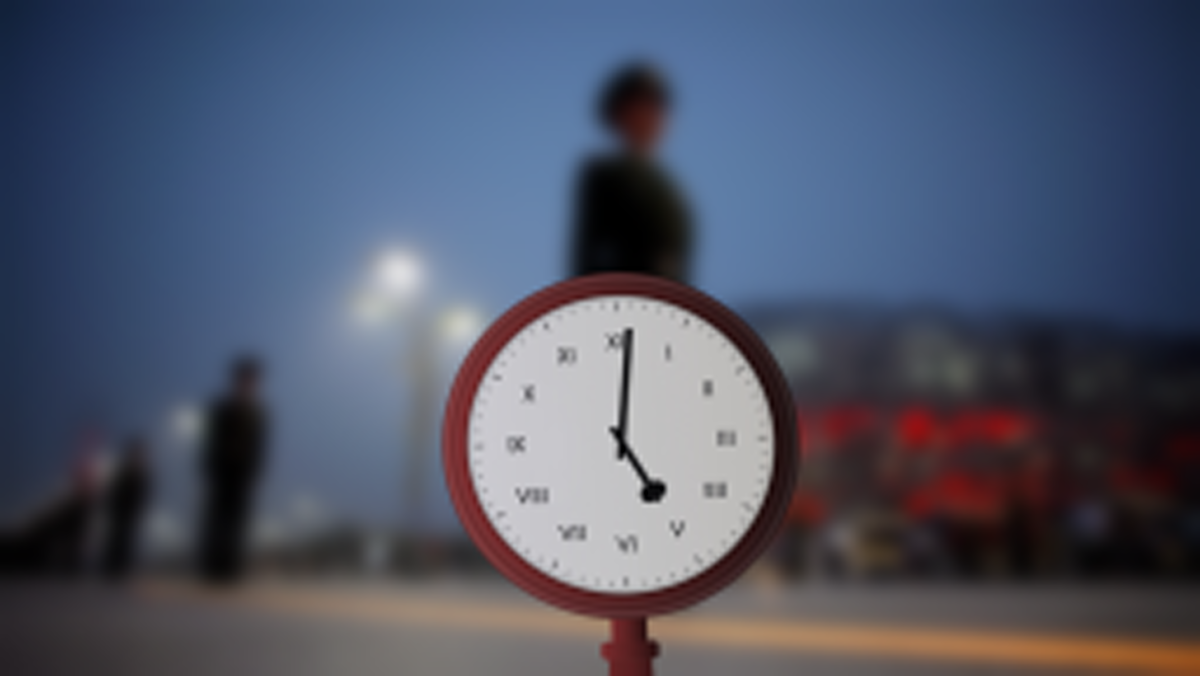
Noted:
5:01
